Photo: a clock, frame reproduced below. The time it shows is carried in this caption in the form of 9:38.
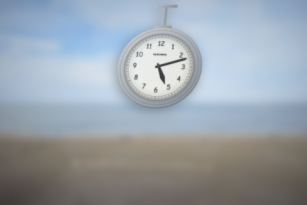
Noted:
5:12
